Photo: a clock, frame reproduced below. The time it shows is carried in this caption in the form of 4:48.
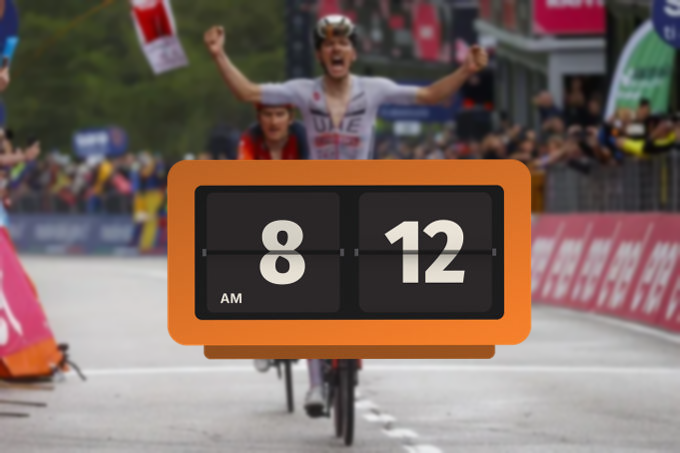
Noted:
8:12
